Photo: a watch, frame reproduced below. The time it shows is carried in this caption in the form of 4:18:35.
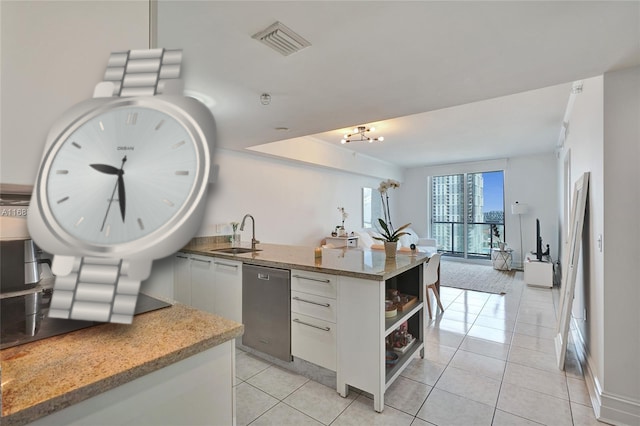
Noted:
9:27:31
